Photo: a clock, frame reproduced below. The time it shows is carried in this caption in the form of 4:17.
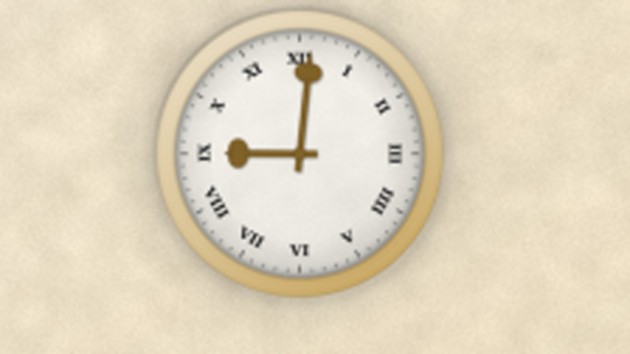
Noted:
9:01
